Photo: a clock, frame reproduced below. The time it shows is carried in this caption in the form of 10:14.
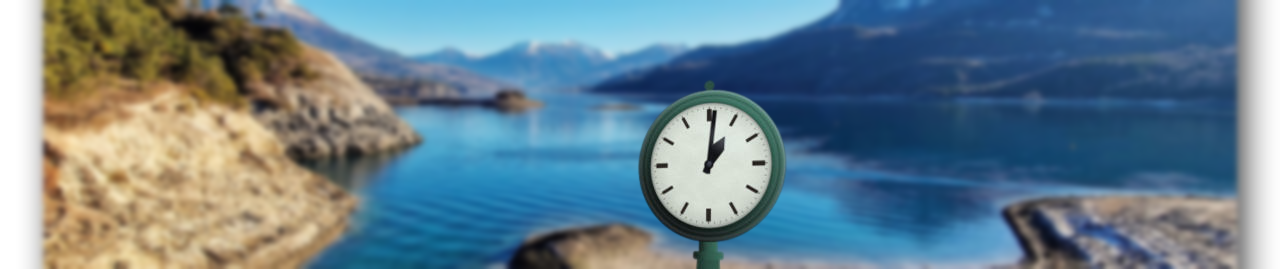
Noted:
1:01
